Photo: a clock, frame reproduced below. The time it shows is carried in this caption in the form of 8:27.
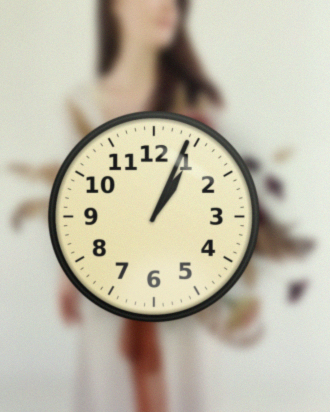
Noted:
1:04
